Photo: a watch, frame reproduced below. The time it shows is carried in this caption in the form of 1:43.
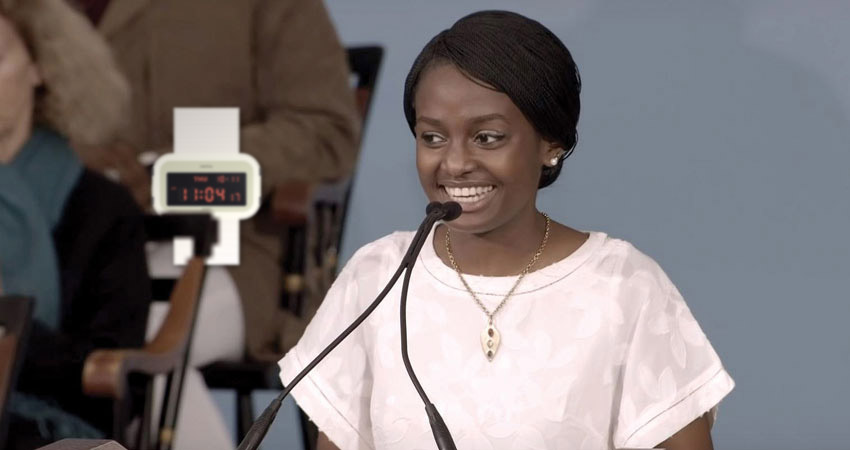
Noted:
11:04
